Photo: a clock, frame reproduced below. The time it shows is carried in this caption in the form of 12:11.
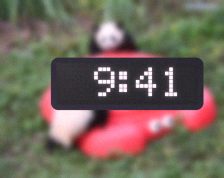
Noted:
9:41
